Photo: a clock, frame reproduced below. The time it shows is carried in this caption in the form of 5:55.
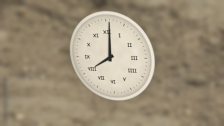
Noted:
8:01
